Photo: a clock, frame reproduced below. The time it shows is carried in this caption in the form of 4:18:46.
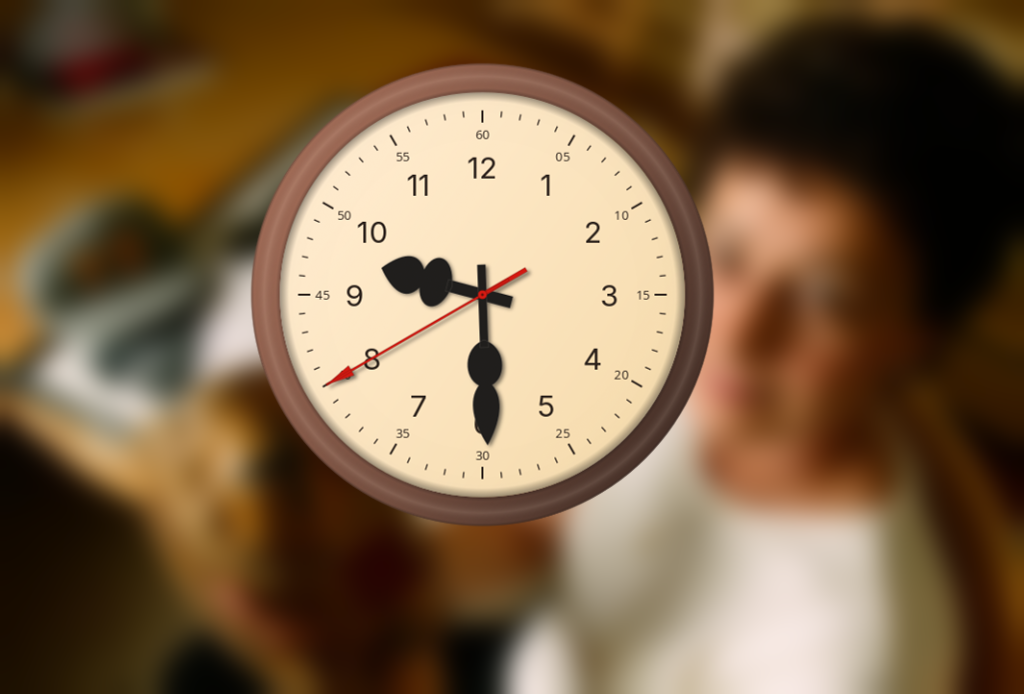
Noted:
9:29:40
